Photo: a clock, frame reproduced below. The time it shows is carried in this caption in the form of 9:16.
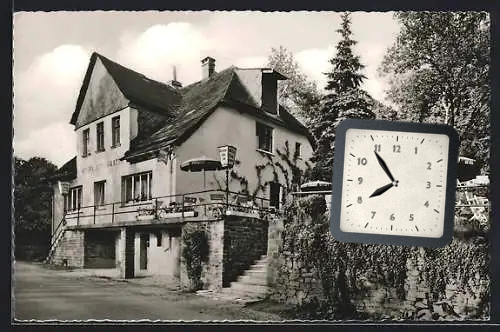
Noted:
7:54
